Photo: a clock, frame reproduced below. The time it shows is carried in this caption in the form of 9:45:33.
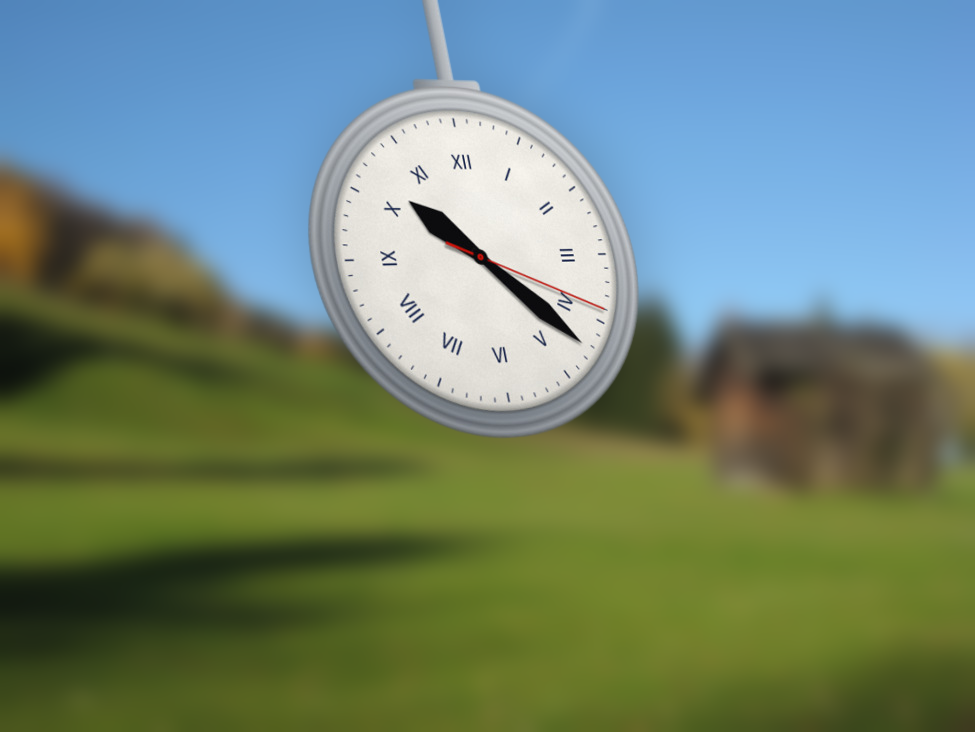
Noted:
10:22:19
